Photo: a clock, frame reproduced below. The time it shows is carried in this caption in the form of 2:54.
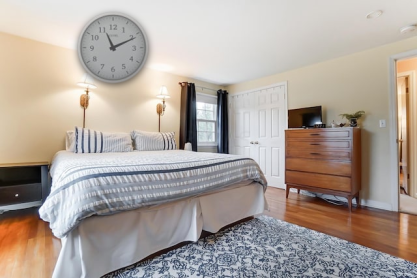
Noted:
11:11
